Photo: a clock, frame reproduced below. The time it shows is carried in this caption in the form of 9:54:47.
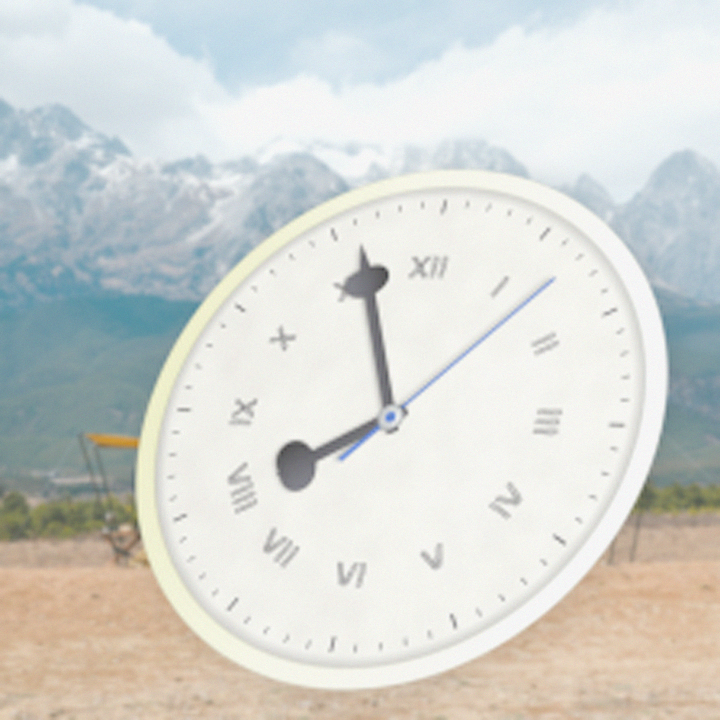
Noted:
7:56:07
